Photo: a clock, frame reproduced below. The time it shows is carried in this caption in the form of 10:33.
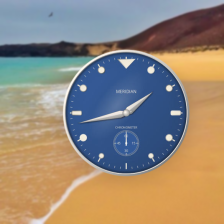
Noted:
1:43
